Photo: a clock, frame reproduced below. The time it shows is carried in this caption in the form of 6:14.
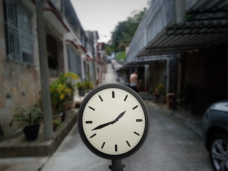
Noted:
1:42
